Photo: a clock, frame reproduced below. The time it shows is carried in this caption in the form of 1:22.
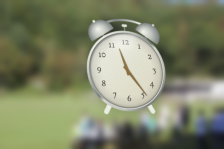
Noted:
11:24
